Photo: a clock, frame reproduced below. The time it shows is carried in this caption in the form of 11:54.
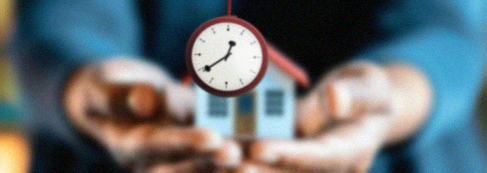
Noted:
12:39
